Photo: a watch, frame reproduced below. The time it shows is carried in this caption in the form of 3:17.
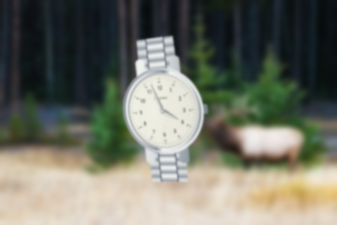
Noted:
3:57
